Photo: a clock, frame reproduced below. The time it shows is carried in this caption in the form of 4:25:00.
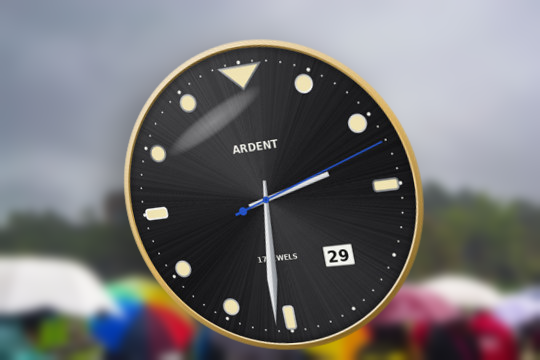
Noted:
2:31:12
